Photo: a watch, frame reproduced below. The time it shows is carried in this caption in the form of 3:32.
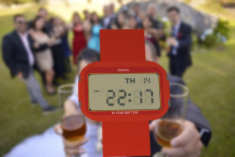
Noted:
22:17
